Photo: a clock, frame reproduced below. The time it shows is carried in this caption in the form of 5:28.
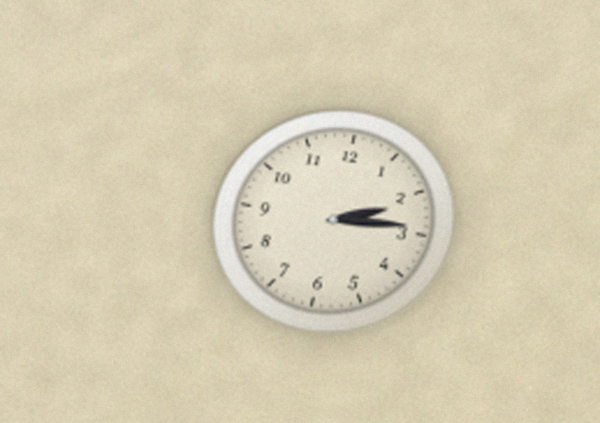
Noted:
2:14
